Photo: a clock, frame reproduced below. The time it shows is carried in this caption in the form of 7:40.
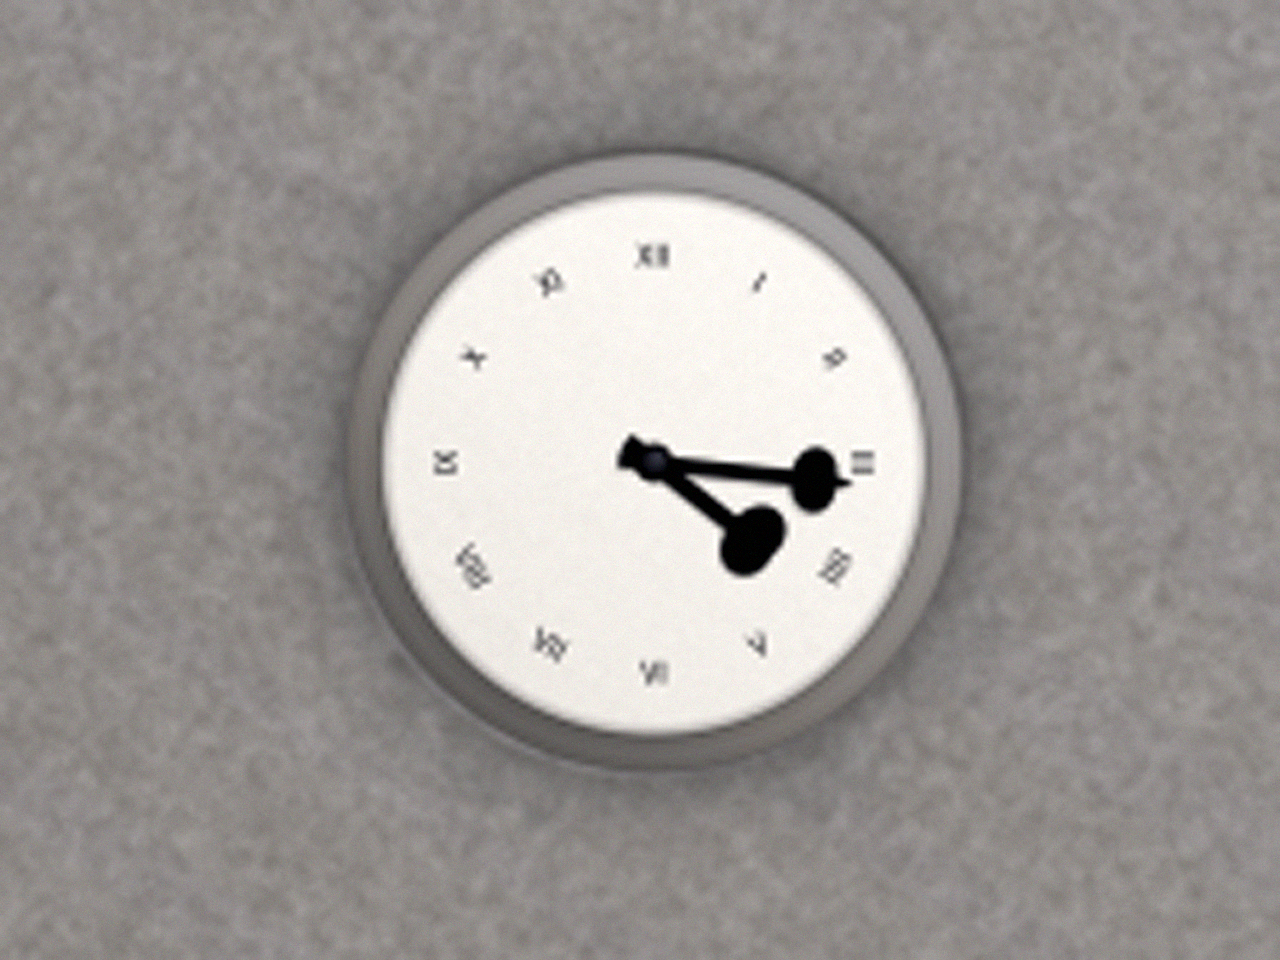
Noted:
4:16
